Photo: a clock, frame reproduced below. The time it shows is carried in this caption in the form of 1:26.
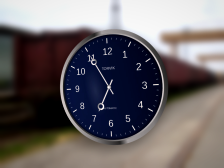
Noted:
6:55
